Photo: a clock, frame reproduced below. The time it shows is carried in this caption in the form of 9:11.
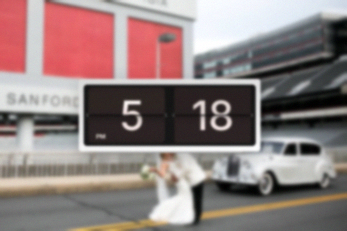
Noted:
5:18
